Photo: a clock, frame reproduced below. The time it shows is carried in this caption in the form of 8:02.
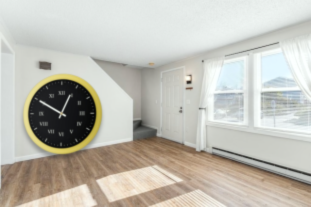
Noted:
12:50
